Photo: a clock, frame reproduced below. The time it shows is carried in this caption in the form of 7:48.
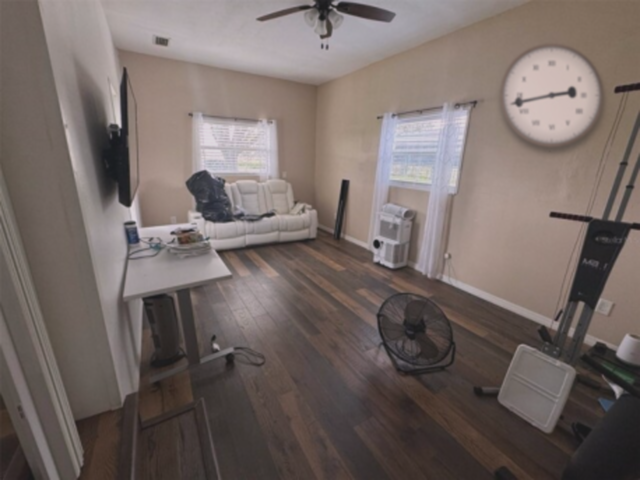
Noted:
2:43
